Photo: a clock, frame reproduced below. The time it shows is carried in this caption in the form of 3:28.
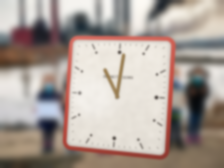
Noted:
11:01
